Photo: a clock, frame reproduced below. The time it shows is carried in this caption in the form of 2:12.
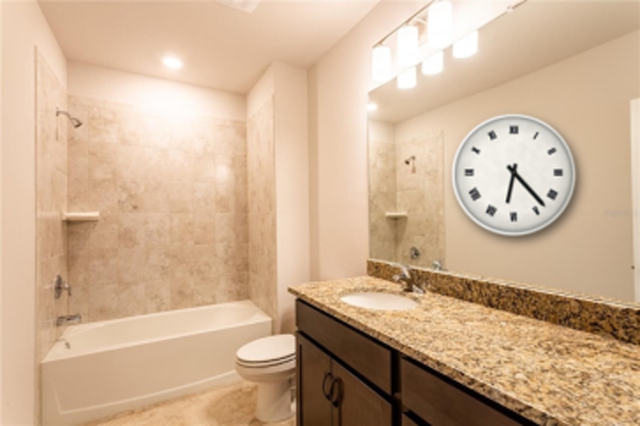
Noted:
6:23
